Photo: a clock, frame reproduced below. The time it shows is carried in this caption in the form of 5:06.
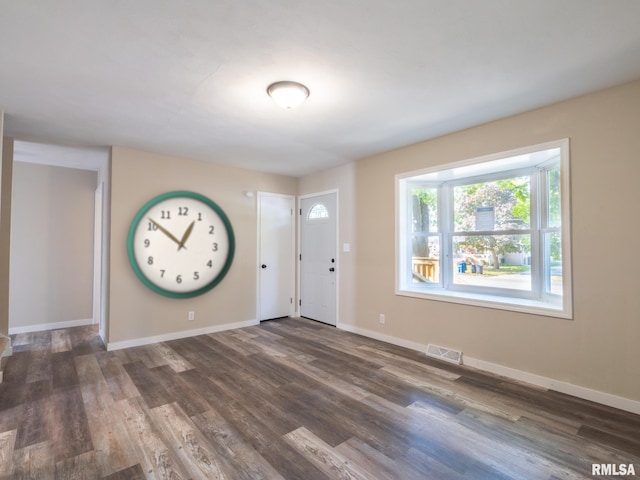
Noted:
12:51
